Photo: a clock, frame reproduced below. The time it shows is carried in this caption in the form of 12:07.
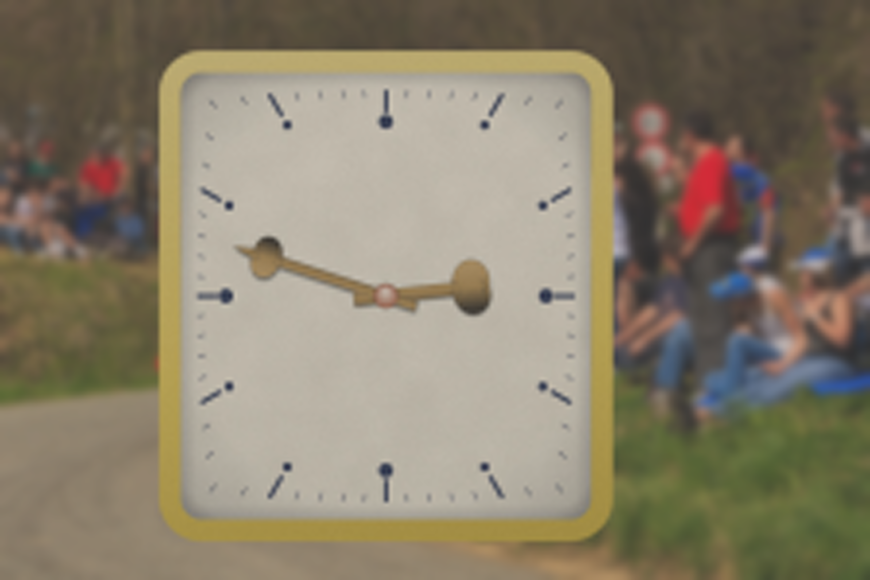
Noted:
2:48
